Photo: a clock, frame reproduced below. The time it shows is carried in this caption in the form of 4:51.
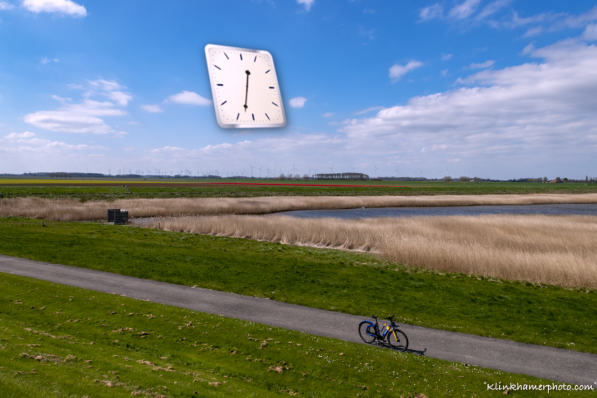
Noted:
12:33
